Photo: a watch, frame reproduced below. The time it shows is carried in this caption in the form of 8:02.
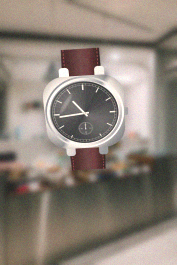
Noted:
10:44
